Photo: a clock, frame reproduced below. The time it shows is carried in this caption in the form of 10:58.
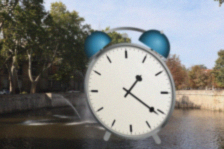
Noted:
1:21
